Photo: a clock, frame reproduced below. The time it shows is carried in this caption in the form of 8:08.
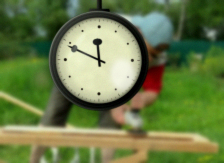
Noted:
11:49
